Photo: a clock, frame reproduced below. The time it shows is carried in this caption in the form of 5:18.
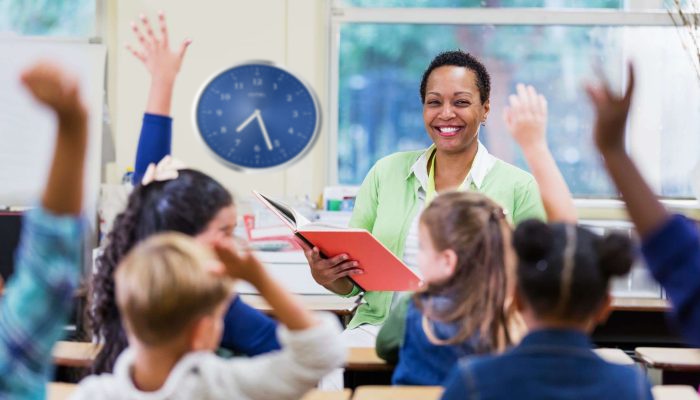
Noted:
7:27
